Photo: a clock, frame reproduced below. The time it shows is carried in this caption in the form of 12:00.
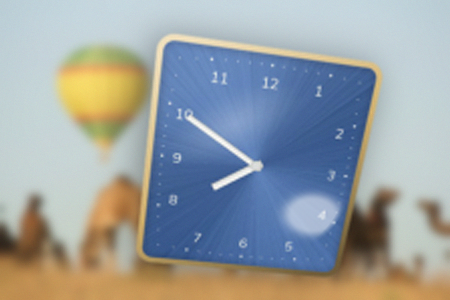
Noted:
7:50
